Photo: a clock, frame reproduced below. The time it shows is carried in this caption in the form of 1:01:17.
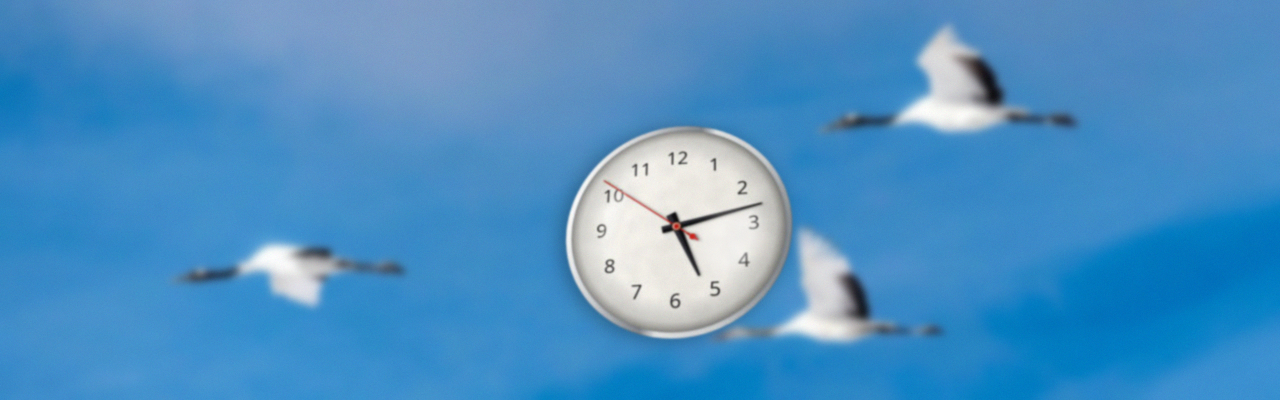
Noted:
5:12:51
